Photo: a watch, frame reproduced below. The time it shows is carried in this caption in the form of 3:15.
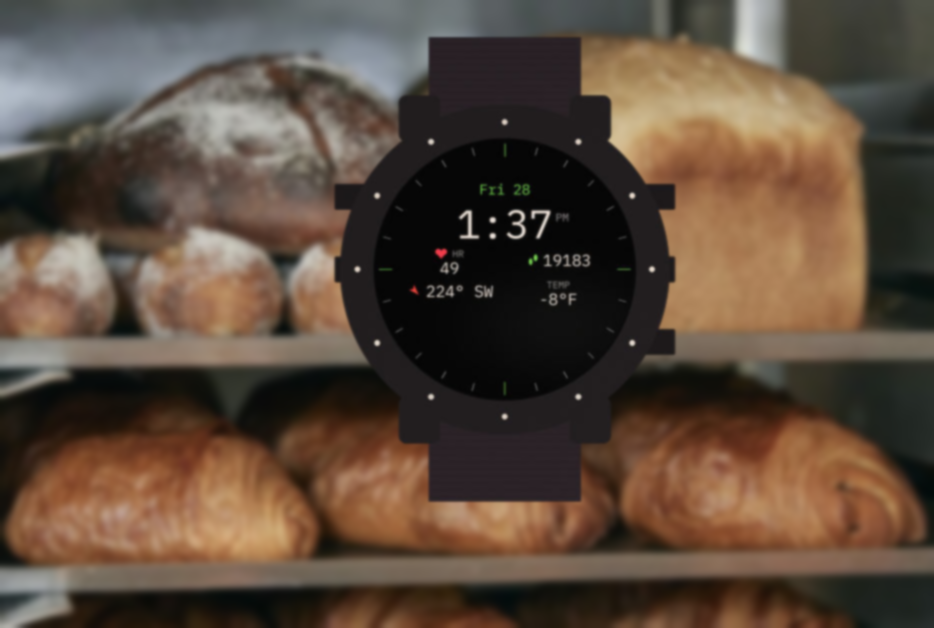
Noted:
1:37
